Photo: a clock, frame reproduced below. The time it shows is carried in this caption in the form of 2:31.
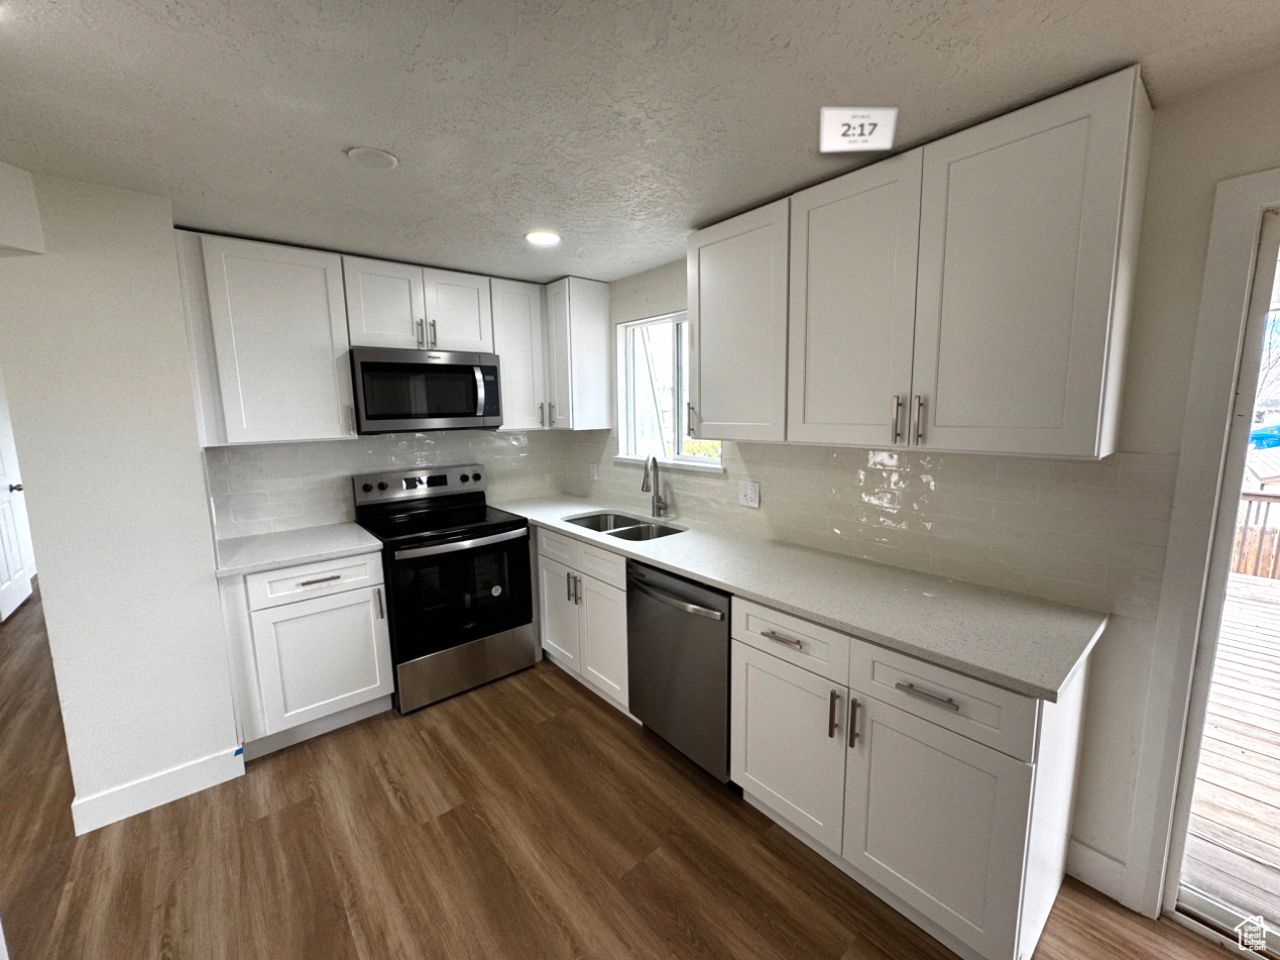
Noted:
2:17
